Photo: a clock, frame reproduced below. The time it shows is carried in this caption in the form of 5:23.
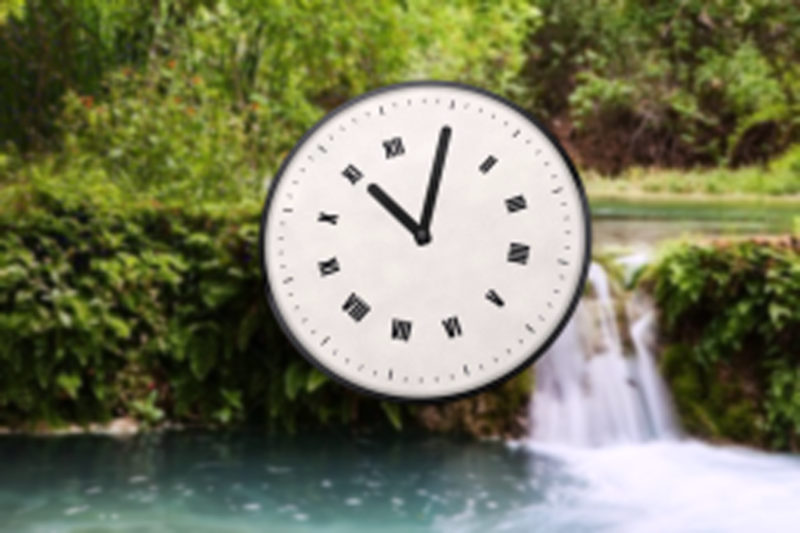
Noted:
11:05
